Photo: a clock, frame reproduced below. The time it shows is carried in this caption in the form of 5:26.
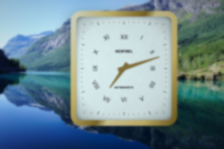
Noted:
7:12
